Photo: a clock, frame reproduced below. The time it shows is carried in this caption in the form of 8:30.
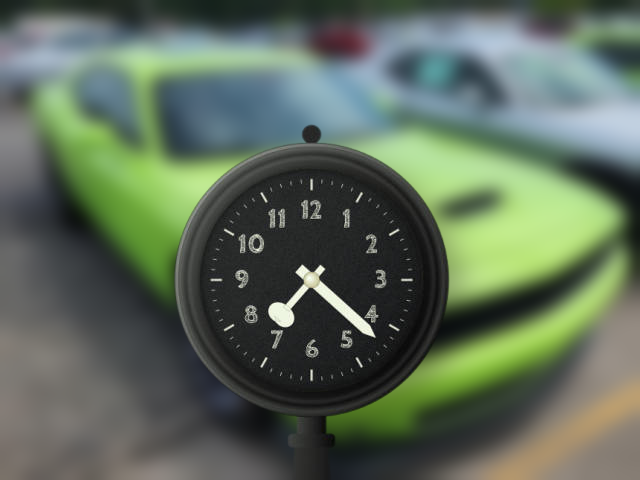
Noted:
7:22
